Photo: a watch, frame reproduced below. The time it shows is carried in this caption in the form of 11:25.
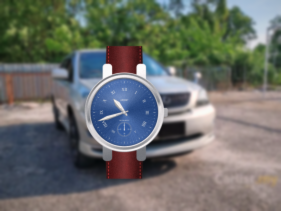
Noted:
10:42
